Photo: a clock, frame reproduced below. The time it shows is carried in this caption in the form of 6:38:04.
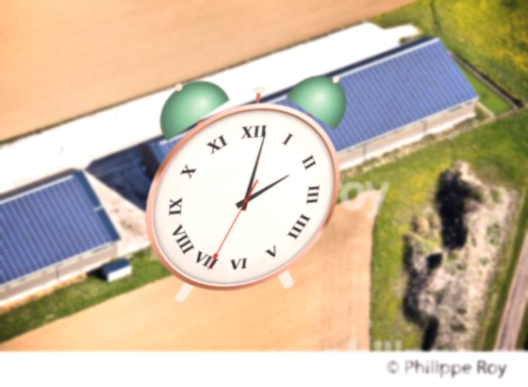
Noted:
2:01:34
